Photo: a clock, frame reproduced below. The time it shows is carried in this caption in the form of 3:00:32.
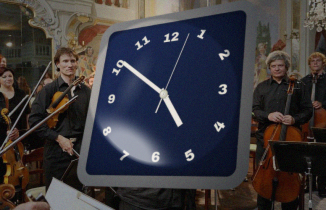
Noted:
4:51:03
